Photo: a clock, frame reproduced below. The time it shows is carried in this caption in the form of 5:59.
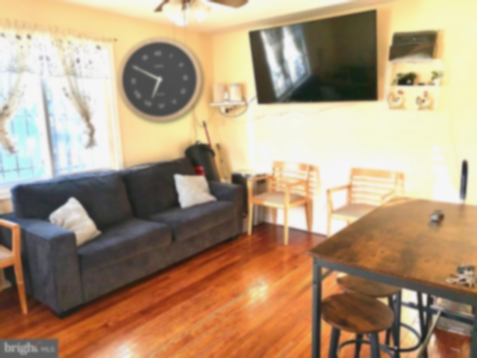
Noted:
6:50
